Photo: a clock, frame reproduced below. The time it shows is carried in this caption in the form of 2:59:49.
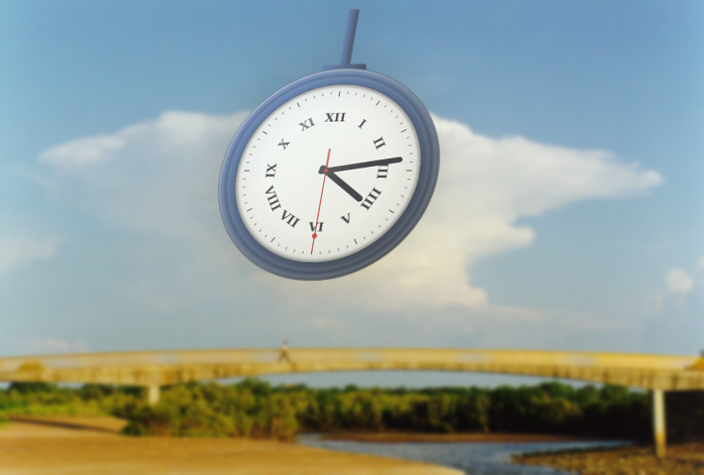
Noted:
4:13:30
